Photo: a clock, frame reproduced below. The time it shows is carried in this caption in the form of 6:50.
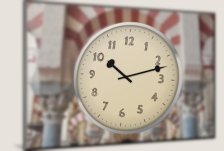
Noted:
10:12
